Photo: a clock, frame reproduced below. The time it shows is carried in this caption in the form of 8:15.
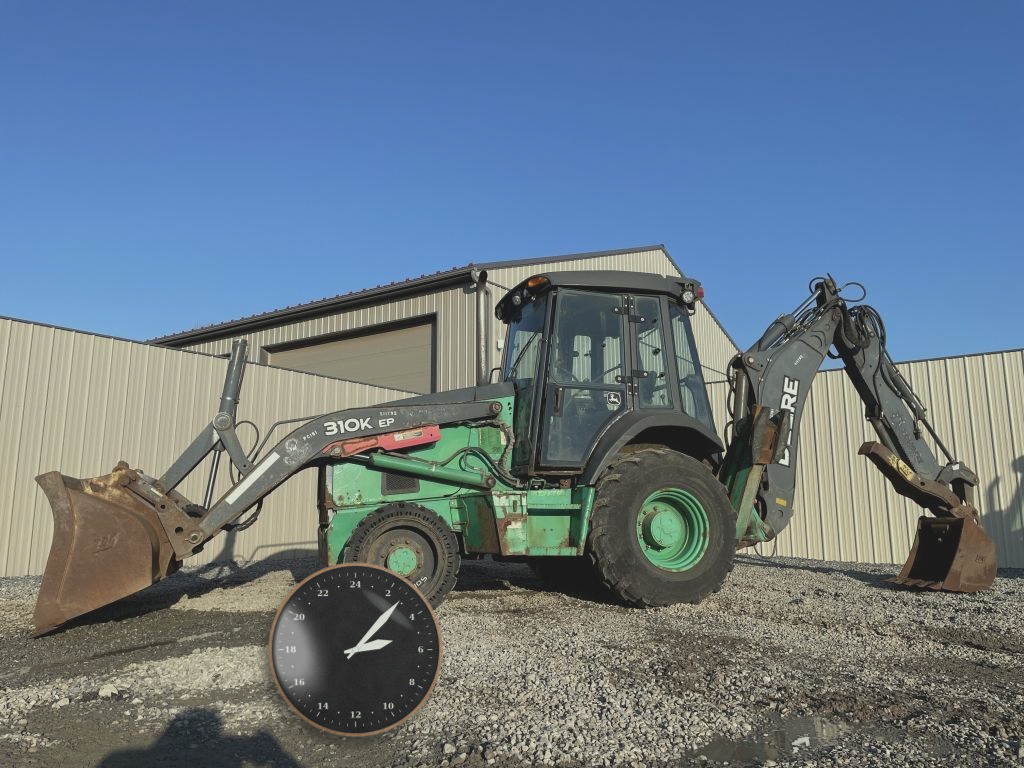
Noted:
5:07
